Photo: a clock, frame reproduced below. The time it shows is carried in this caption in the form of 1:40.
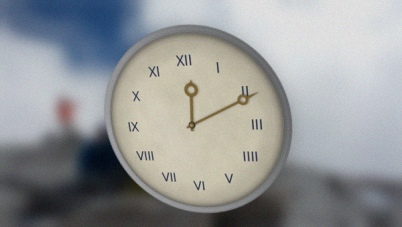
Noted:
12:11
